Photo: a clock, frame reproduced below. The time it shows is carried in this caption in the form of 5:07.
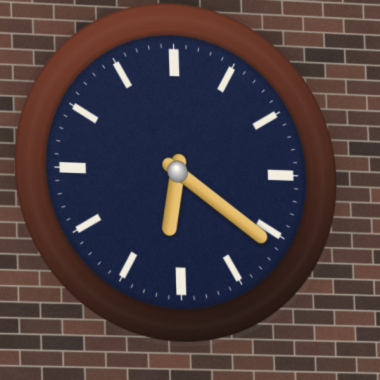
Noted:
6:21
